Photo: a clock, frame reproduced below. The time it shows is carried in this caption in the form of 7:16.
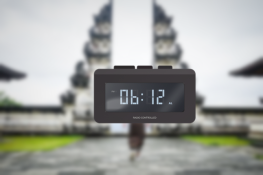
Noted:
6:12
